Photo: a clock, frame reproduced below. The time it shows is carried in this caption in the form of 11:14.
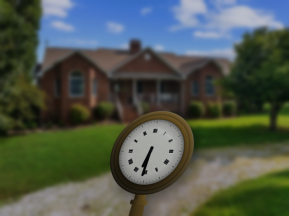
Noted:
6:31
